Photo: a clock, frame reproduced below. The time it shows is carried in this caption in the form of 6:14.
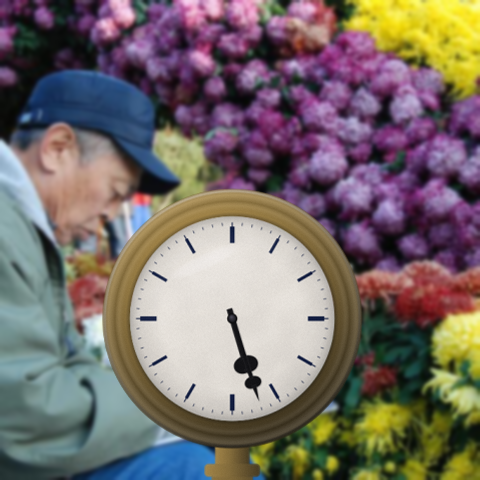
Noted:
5:27
